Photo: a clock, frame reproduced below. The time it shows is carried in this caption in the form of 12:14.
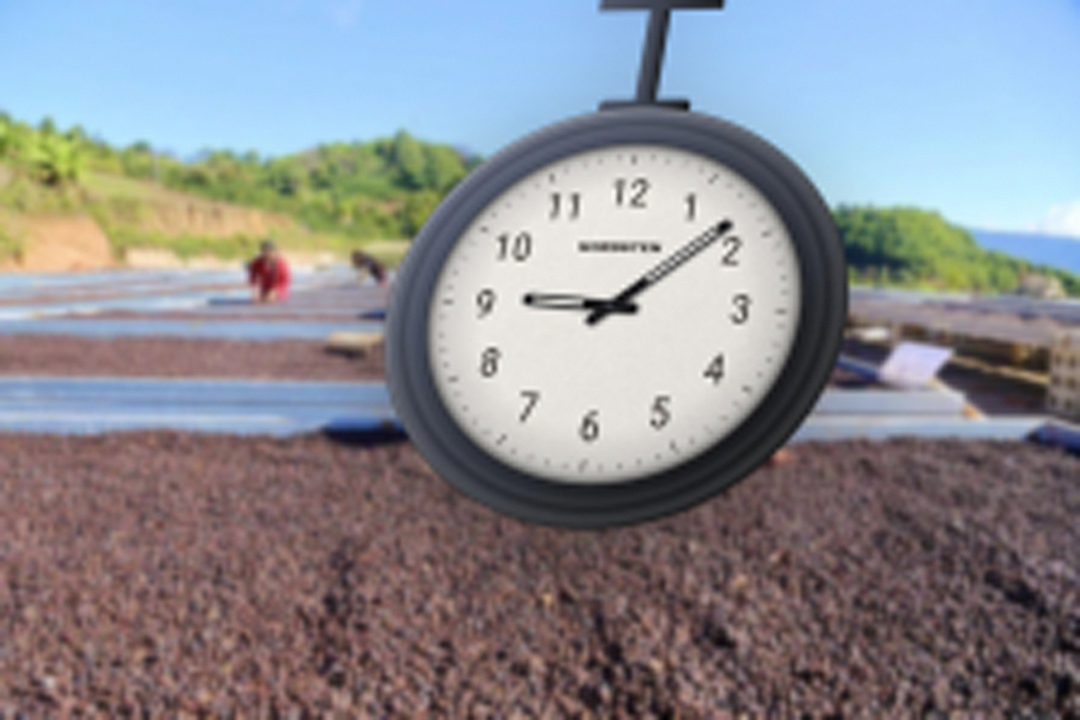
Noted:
9:08
